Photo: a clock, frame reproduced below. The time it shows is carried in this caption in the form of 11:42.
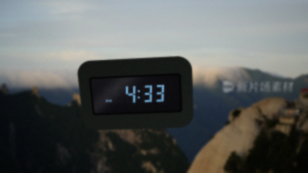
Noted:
4:33
